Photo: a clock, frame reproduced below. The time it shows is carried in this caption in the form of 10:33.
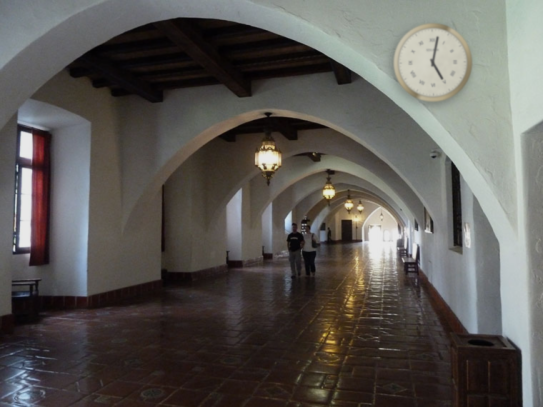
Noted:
5:02
